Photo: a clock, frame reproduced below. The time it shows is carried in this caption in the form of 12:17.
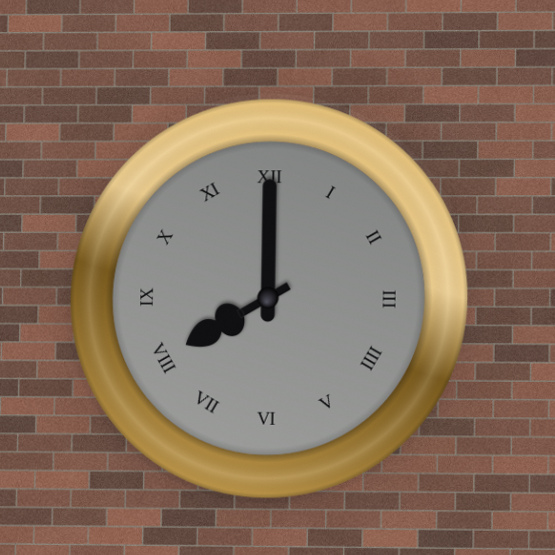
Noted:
8:00
